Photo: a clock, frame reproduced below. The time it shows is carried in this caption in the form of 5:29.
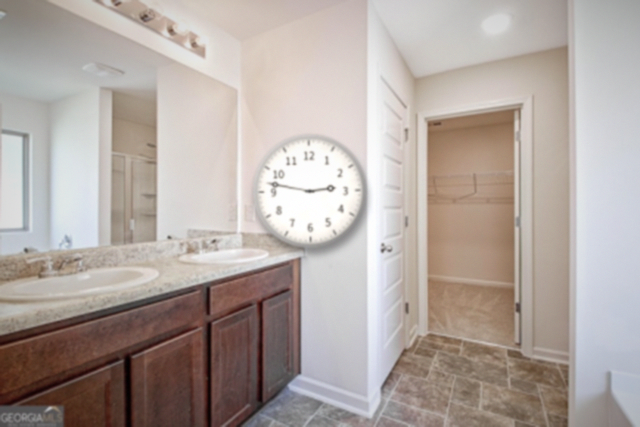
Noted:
2:47
